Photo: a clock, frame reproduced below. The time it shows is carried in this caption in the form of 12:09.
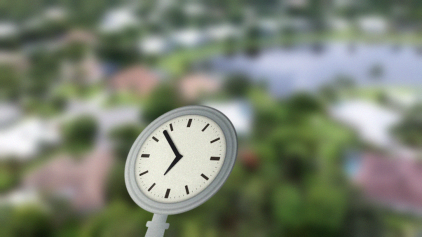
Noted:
6:53
